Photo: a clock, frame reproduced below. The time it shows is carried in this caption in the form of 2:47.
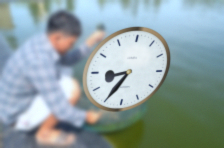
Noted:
8:35
